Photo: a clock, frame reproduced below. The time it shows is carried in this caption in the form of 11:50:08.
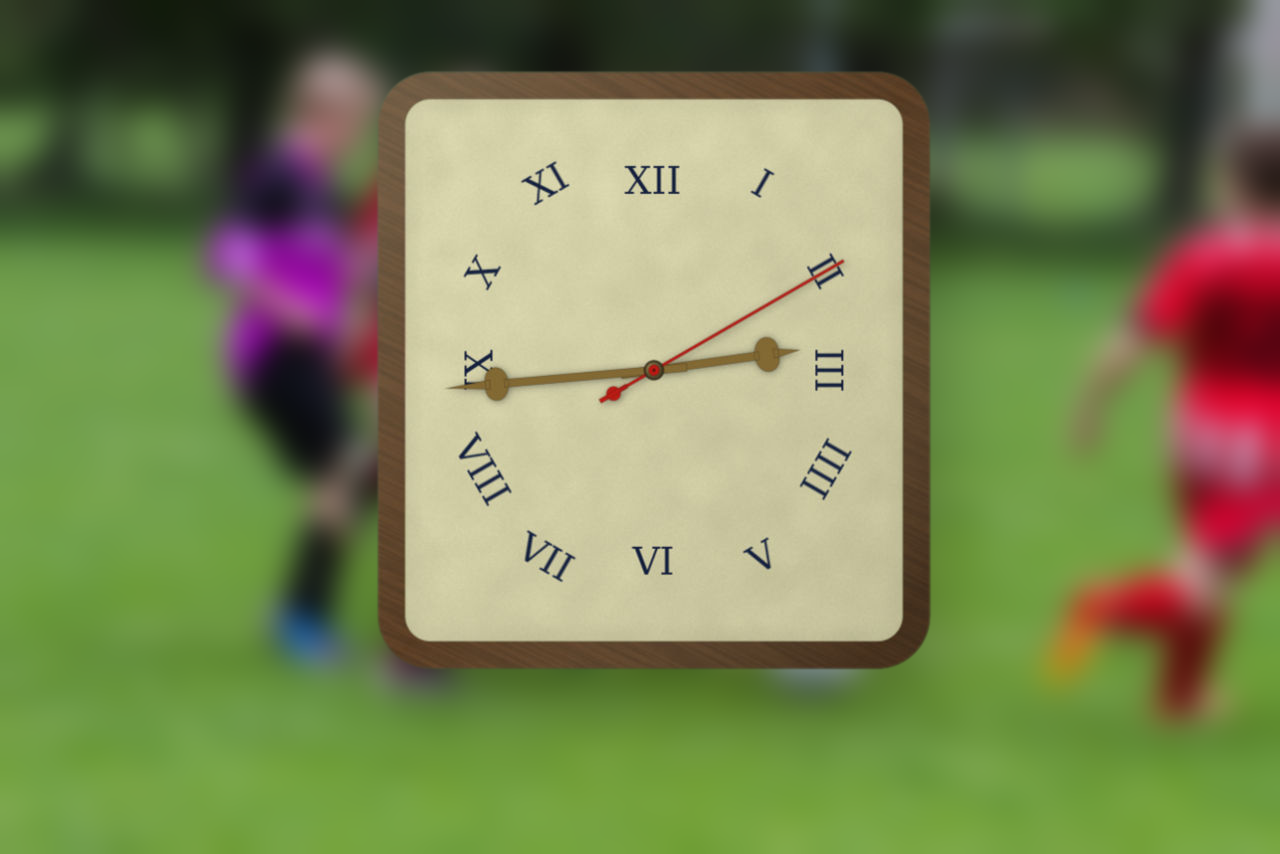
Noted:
2:44:10
